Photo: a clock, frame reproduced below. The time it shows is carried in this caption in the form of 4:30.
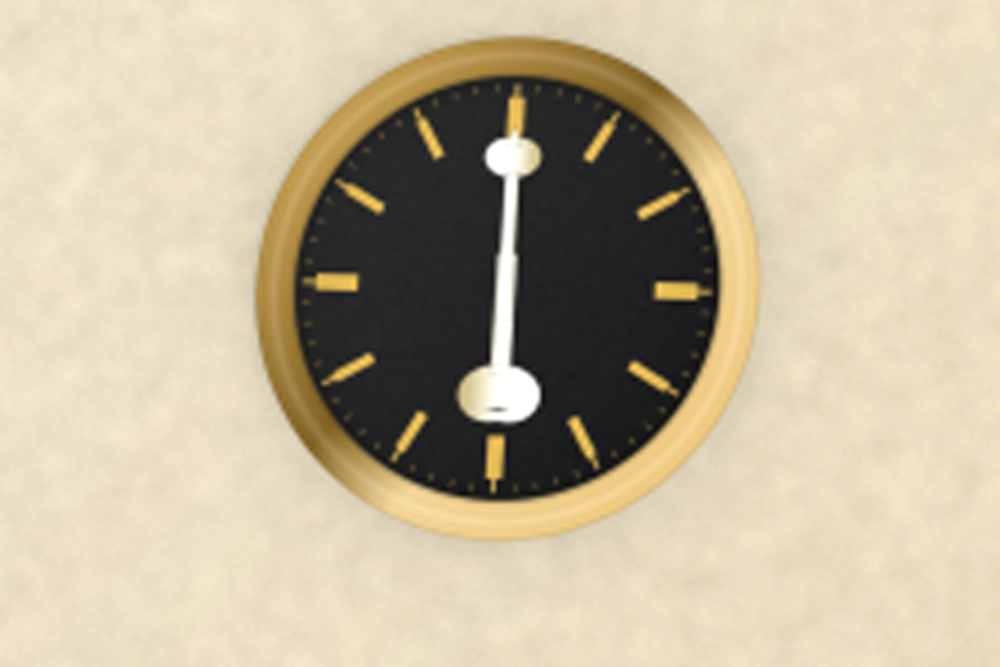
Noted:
6:00
